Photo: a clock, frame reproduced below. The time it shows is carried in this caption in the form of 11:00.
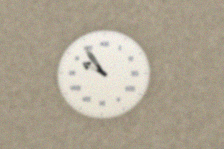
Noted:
9:54
